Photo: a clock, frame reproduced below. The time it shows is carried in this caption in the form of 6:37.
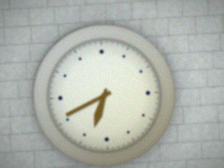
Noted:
6:41
